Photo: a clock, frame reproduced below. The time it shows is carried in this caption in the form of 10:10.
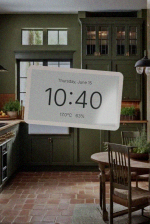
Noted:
10:40
